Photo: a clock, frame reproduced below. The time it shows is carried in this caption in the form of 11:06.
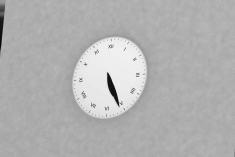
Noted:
5:26
